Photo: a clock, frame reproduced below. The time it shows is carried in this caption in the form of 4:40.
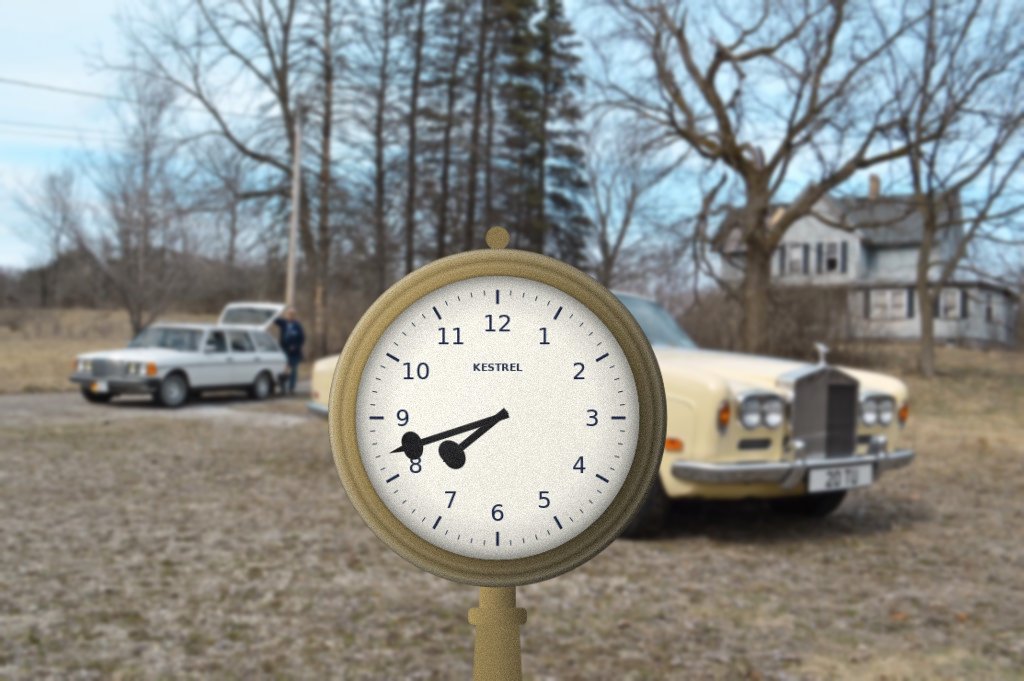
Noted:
7:42
